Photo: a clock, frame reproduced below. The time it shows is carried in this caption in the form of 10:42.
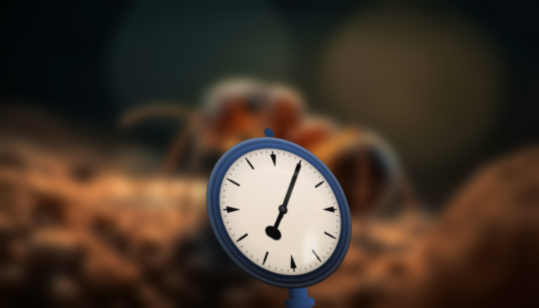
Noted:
7:05
